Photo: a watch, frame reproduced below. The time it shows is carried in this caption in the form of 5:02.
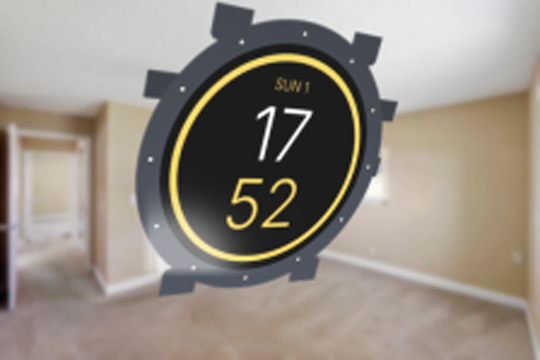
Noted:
17:52
